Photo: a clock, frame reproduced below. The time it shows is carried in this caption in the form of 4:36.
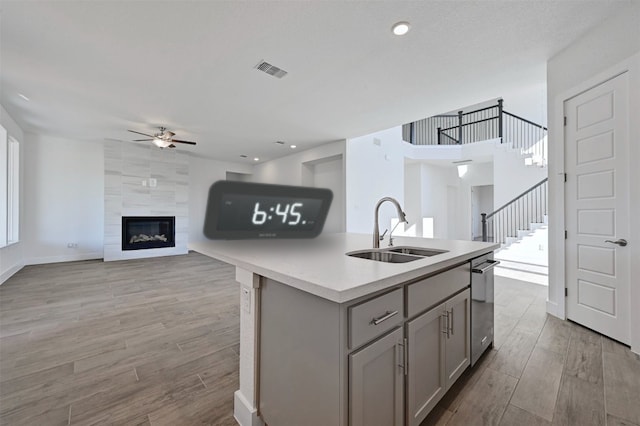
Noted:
6:45
